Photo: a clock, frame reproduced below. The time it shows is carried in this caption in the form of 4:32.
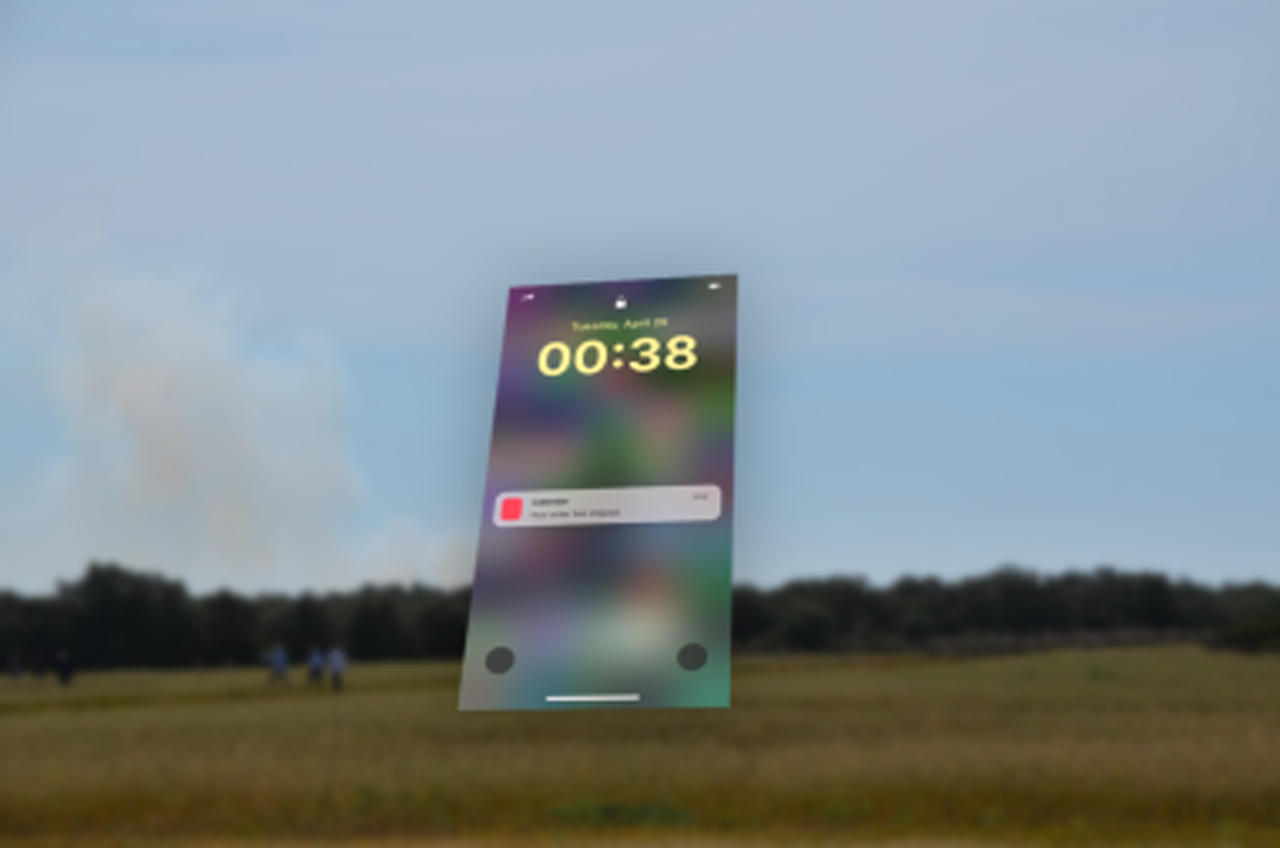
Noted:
0:38
